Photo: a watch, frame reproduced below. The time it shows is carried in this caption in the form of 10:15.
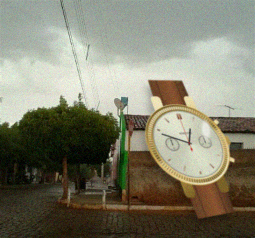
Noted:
12:49
